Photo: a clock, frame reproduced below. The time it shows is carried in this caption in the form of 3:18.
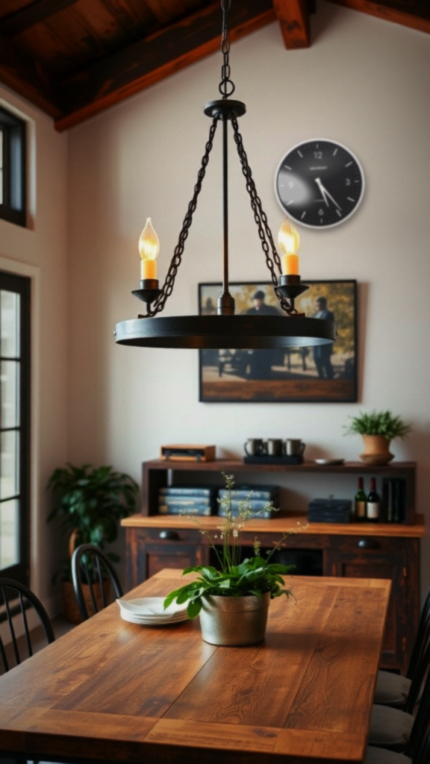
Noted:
5:24
